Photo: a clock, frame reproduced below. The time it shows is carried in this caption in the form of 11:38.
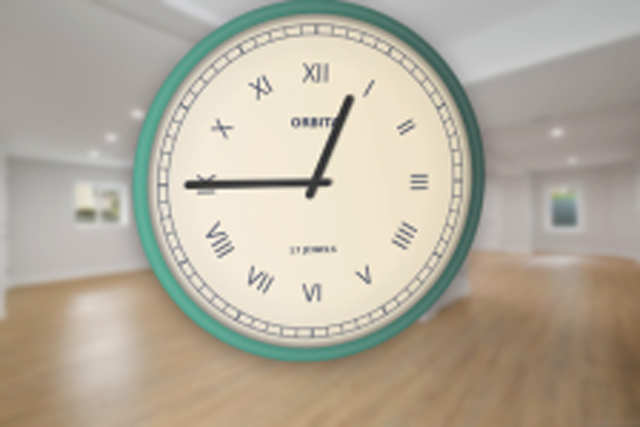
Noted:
12:45
